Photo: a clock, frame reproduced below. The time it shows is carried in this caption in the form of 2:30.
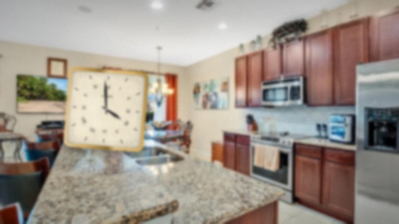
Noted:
3:59
